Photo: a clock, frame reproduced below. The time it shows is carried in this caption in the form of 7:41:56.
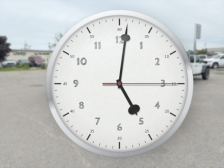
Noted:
5:01:15
